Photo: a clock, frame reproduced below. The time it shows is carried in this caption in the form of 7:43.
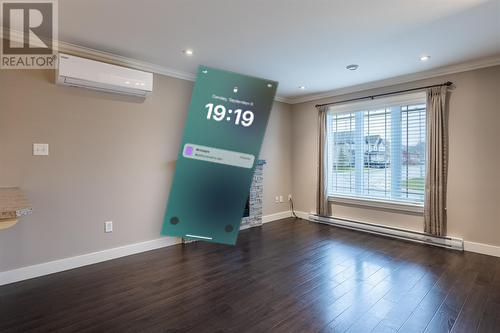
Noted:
19:19
